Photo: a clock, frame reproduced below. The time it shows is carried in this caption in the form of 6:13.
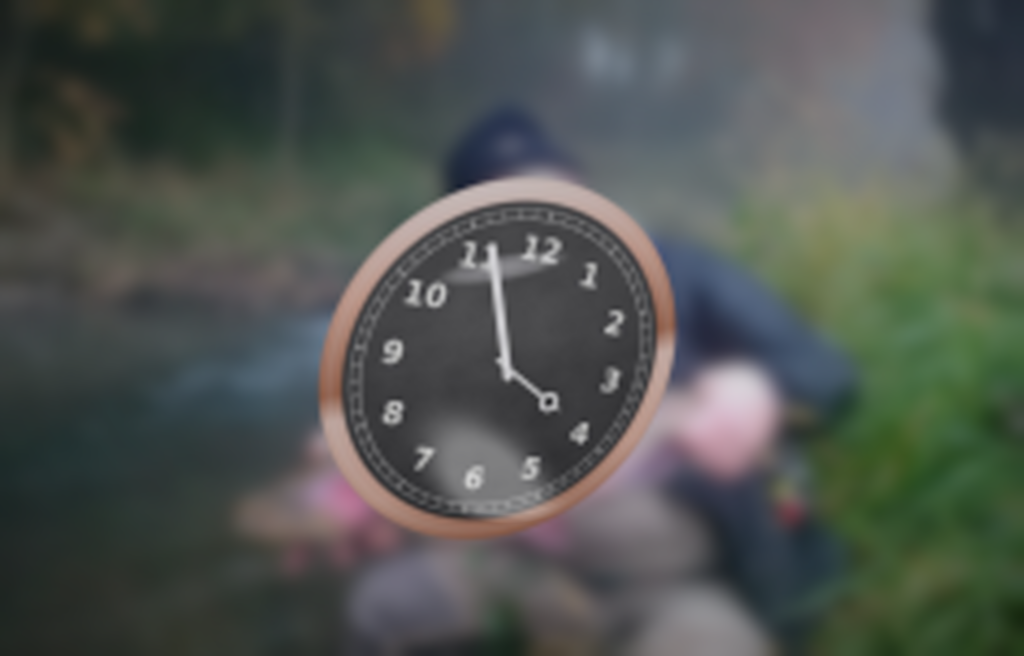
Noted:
3:56
